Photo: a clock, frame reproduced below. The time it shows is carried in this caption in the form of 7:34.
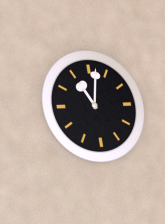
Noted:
11:02
